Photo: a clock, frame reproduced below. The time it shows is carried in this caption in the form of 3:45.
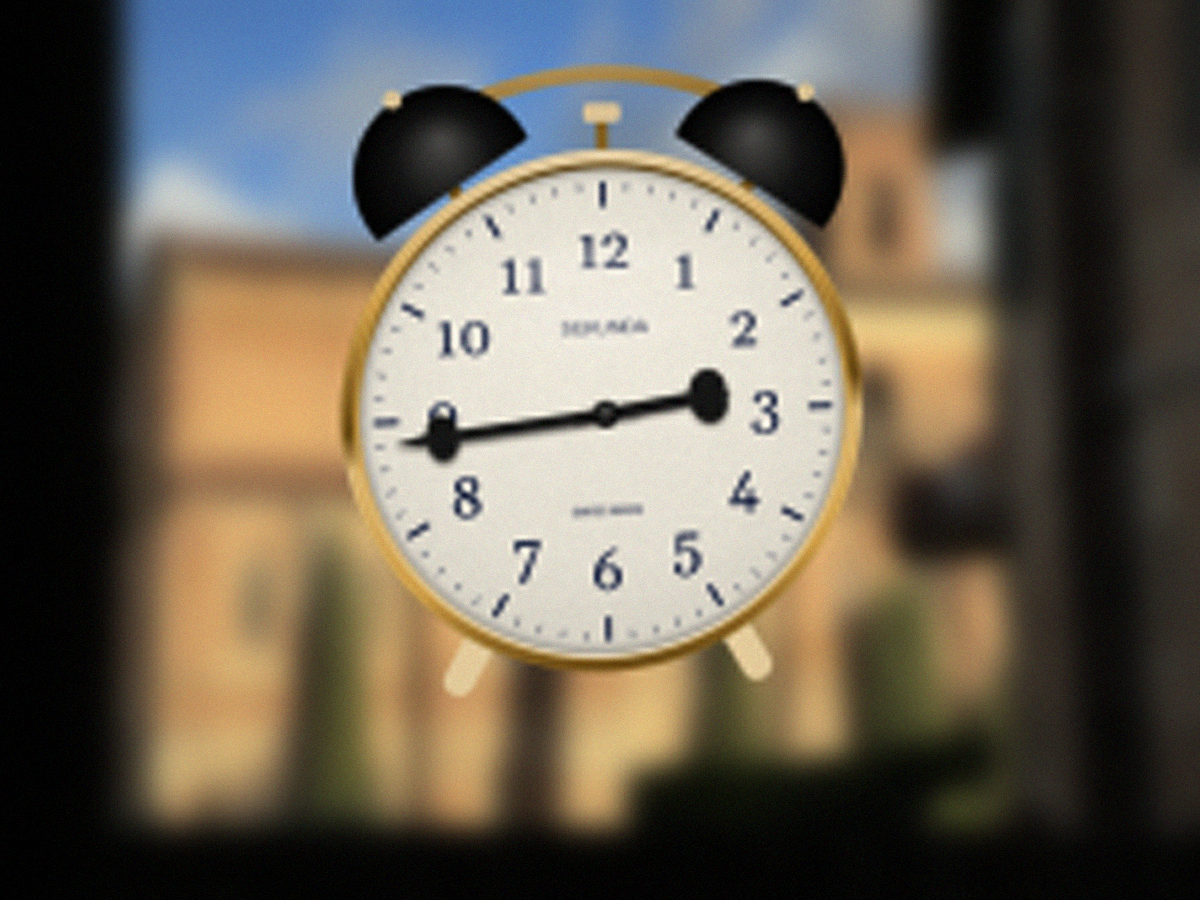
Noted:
2:44
